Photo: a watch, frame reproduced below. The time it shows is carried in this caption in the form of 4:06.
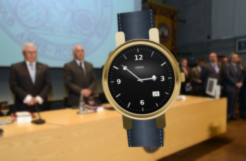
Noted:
2:52
